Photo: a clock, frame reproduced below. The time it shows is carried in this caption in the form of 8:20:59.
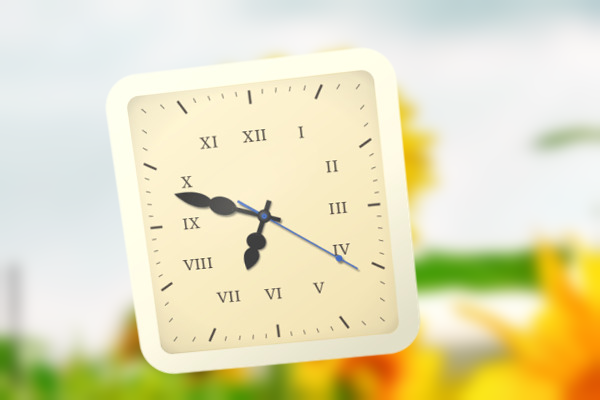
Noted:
6:48:21
